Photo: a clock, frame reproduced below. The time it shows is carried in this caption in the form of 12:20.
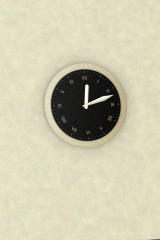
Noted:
12:12
